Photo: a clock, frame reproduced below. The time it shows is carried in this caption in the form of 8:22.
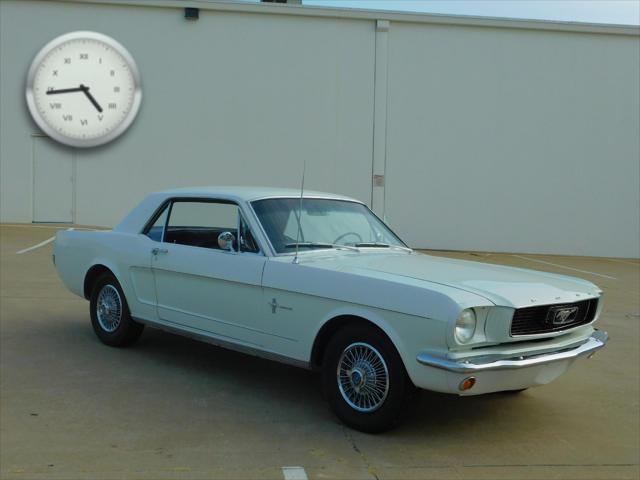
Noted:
4:44
